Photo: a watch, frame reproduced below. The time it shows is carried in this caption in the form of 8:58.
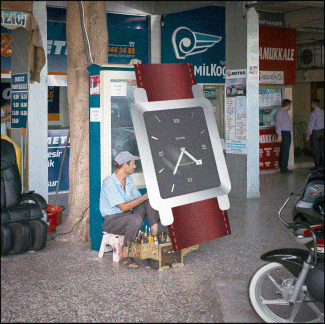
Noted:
4:36
